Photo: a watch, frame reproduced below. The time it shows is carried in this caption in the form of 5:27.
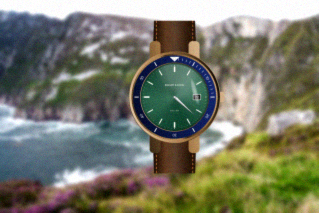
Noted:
4:22
